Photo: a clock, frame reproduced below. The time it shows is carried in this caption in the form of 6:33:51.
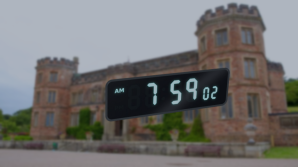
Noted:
7:59:02
